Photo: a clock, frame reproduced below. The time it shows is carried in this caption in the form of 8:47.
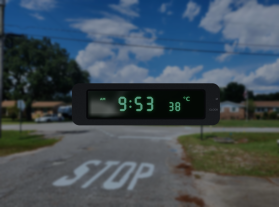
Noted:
9:53
